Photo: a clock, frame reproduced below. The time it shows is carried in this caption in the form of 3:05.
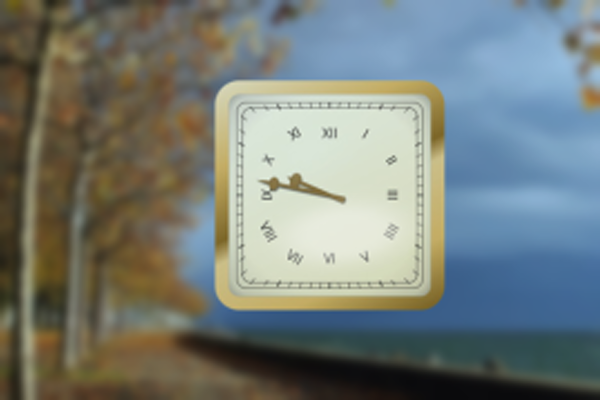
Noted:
9:47
